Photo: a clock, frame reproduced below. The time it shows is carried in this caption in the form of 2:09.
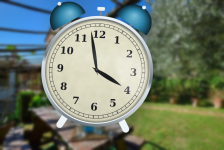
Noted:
3:58
